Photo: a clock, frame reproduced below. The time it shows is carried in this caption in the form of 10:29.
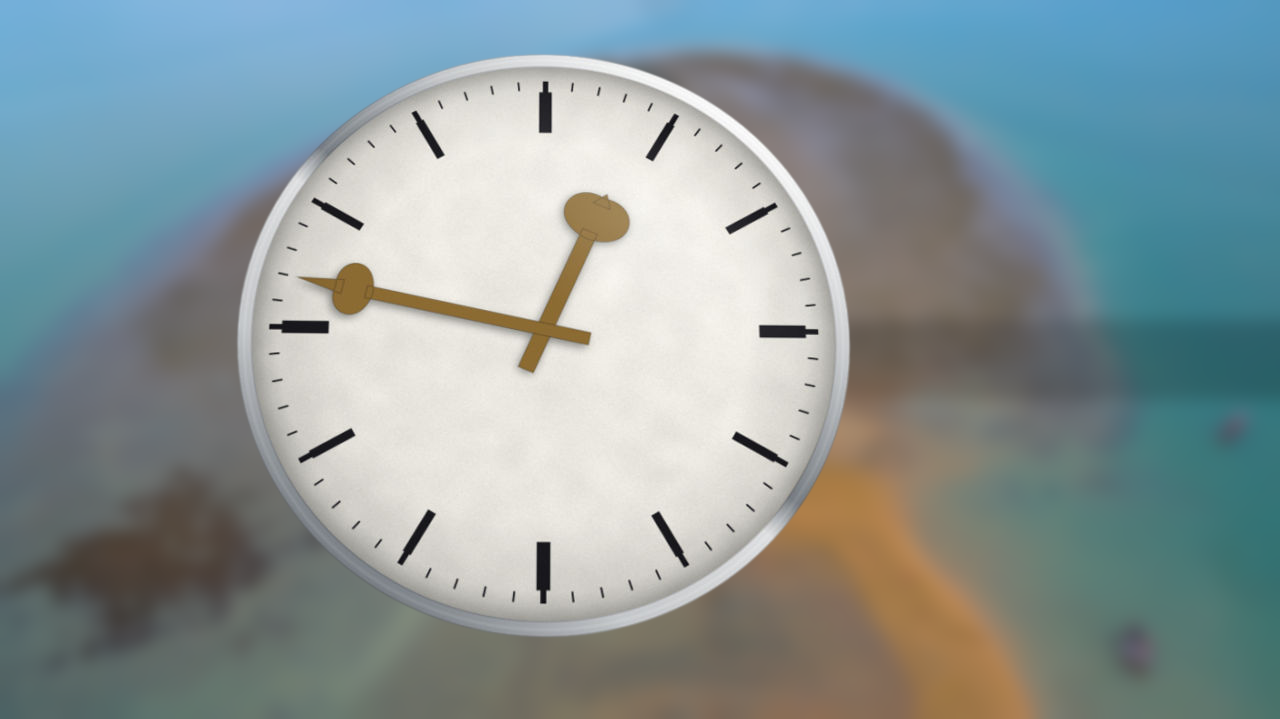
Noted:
12:47
